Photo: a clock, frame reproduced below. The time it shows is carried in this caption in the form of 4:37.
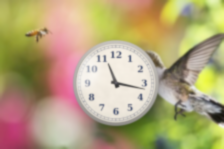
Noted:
11:17
